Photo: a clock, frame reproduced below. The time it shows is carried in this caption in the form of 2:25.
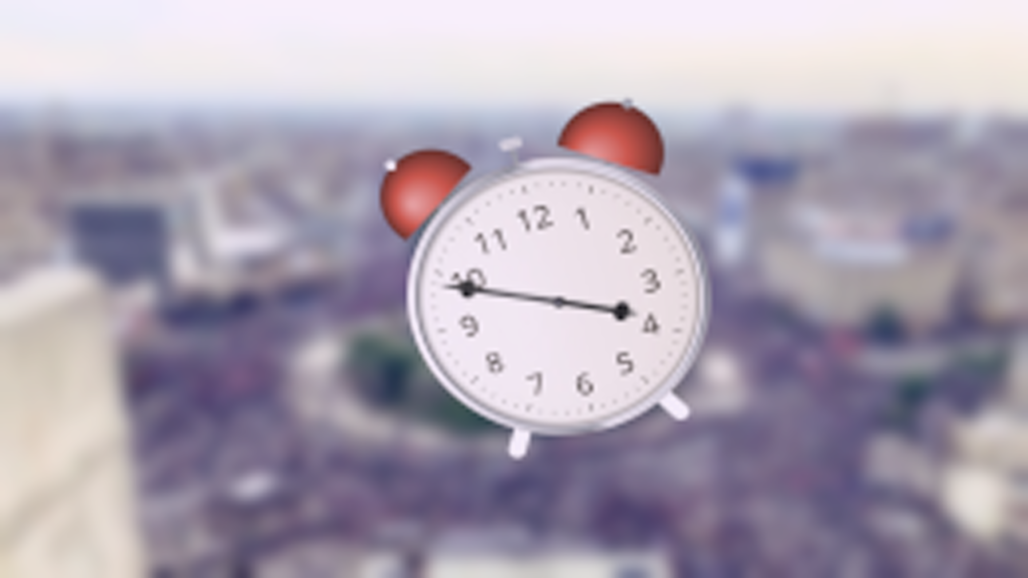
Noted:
3:49
